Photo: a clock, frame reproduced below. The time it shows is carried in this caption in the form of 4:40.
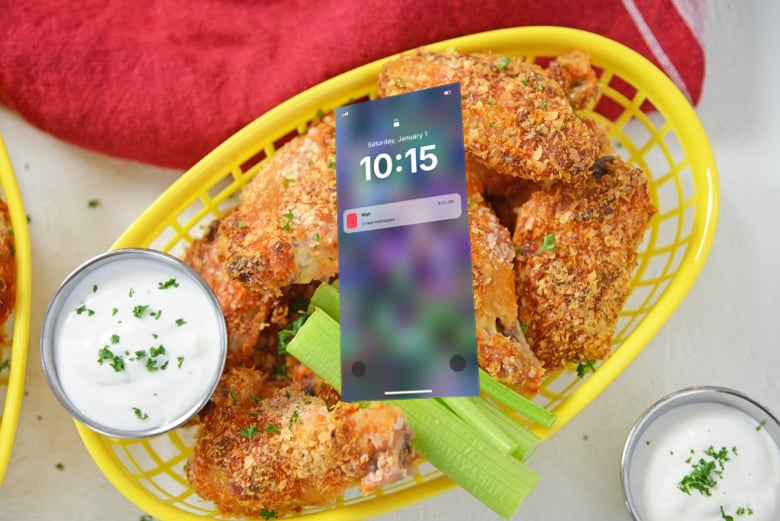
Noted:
10:15
